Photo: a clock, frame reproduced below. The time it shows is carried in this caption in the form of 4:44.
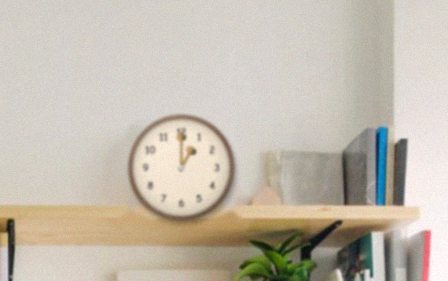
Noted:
1:00
